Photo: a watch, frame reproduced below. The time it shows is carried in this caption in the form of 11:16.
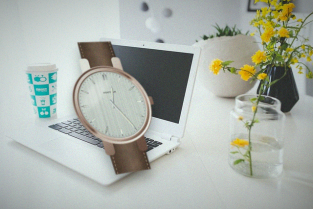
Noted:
12:25
